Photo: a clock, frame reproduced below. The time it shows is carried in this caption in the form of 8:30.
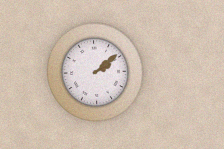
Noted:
2:09
